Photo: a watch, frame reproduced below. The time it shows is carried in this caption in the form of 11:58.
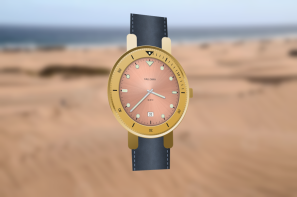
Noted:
3:38
